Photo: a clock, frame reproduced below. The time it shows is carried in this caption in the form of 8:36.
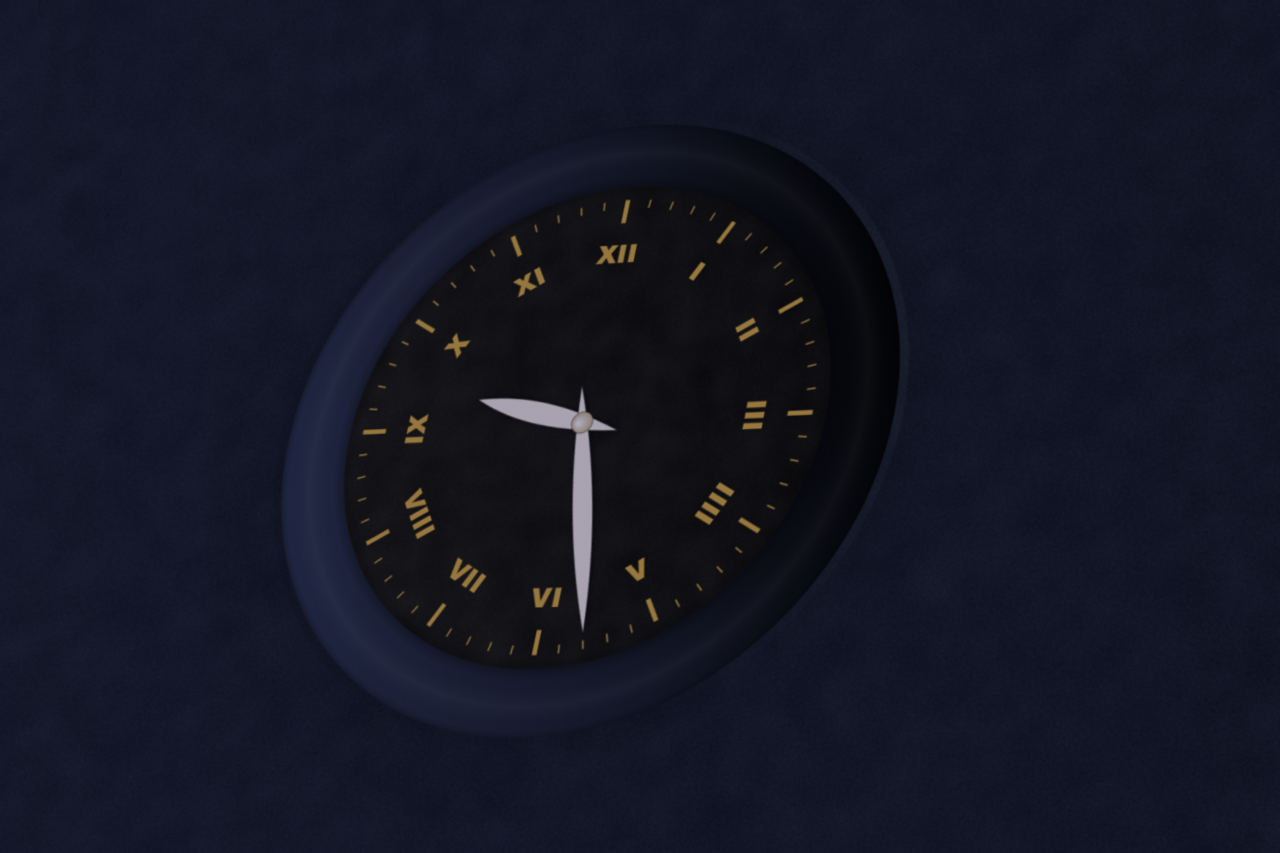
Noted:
9:28
